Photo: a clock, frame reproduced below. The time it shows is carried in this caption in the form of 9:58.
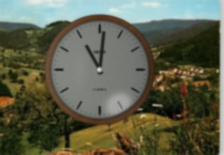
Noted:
11:01
